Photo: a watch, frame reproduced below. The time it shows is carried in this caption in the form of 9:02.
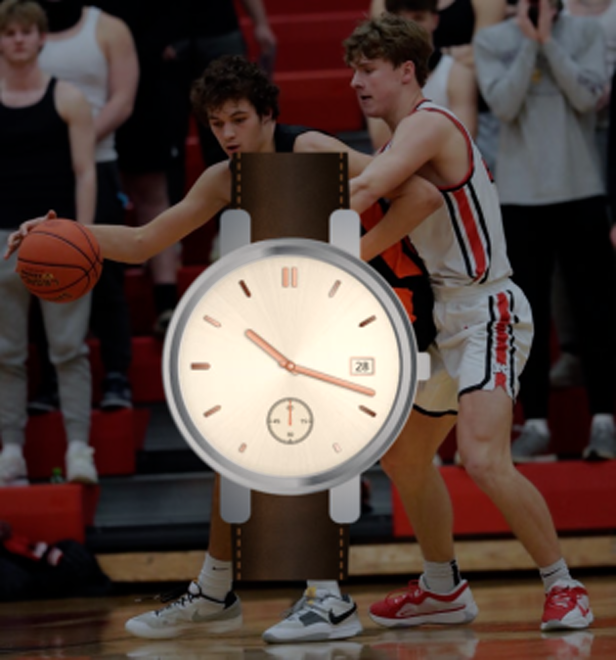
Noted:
10:18
